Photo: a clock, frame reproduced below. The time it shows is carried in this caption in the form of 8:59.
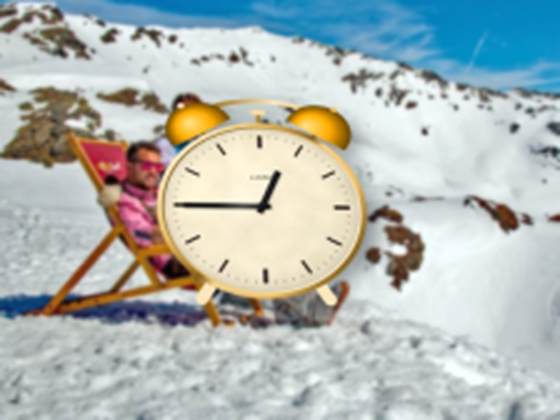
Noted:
12:45
